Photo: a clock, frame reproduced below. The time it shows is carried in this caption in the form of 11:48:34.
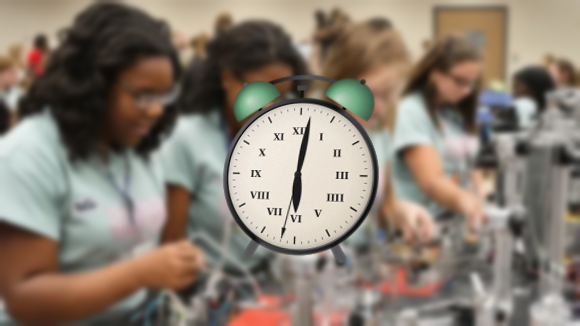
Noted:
6:01:32
